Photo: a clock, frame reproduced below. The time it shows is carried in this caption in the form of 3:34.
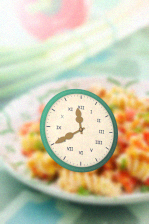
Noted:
11:40
